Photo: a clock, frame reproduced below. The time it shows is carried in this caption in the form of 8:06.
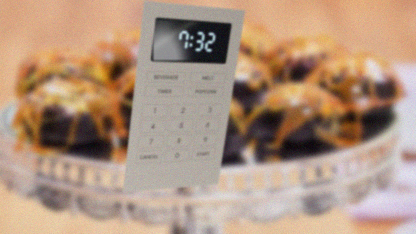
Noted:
7:32
